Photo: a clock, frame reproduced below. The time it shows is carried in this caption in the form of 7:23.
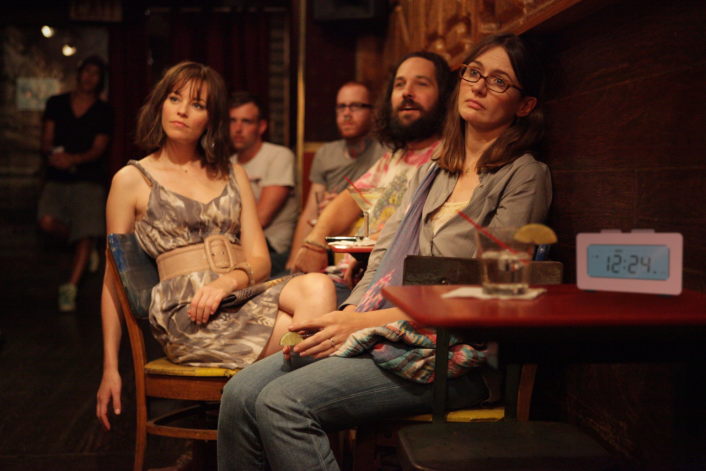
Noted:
12:24
